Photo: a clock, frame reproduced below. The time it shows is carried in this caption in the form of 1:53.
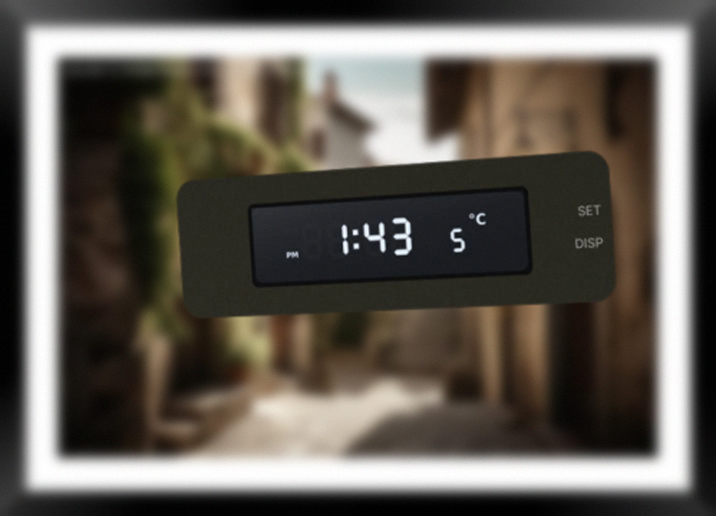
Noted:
1:43
